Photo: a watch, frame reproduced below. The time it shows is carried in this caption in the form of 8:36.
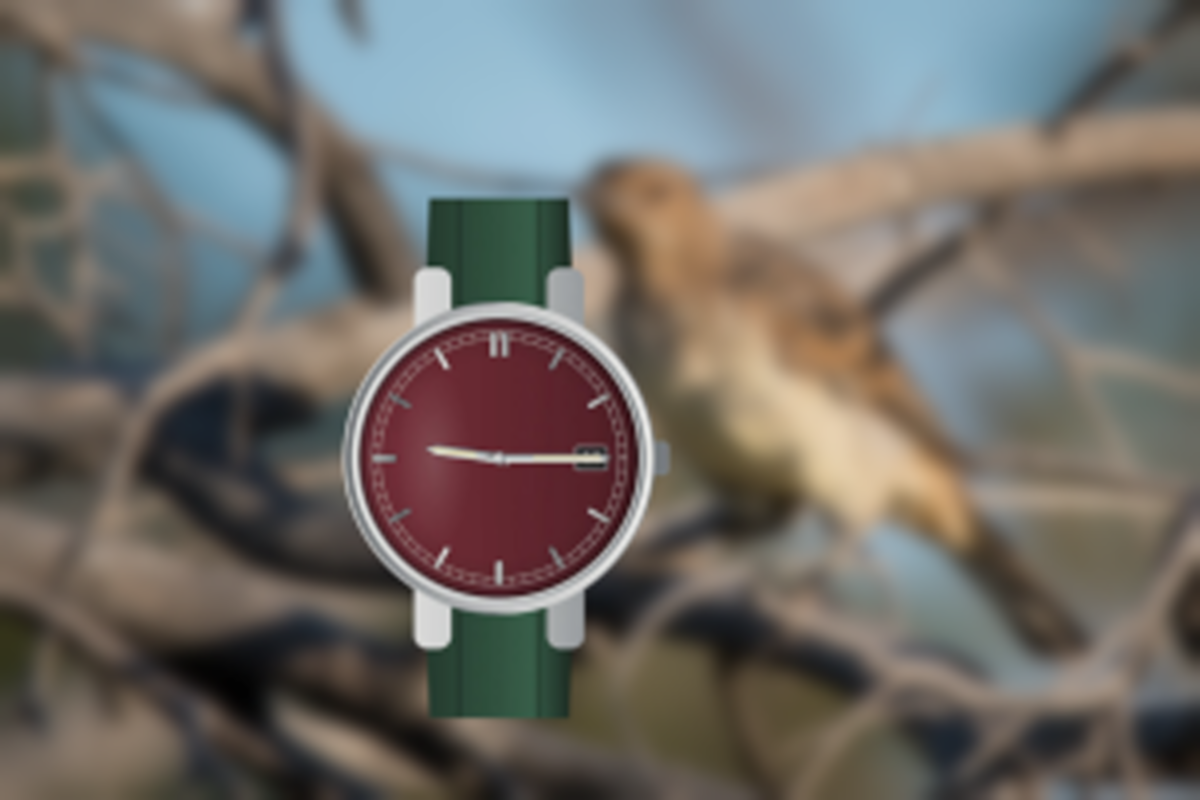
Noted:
9:15
